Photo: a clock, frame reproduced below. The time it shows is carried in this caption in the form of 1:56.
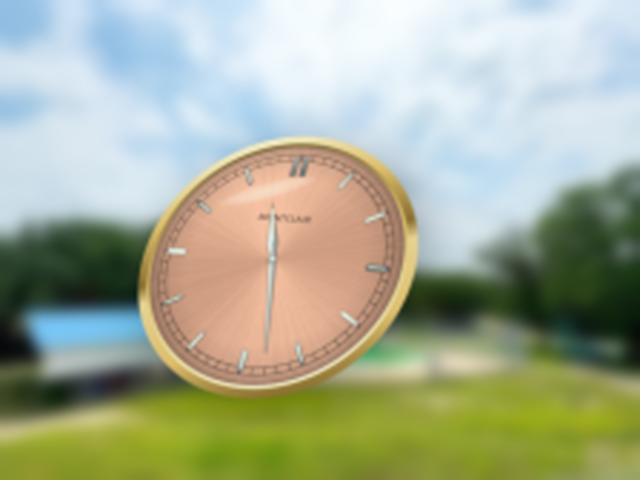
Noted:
11:28
